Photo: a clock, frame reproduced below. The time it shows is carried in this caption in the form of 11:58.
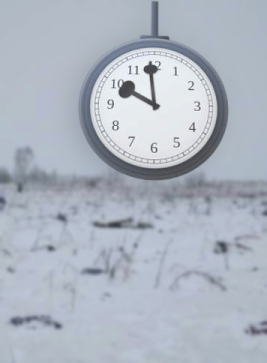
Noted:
9:59
